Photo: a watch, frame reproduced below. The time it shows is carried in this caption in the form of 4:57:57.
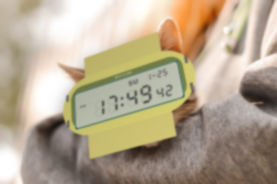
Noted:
17:49:42
